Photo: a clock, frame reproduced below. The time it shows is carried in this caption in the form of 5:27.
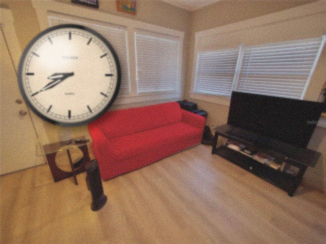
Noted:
8:40
